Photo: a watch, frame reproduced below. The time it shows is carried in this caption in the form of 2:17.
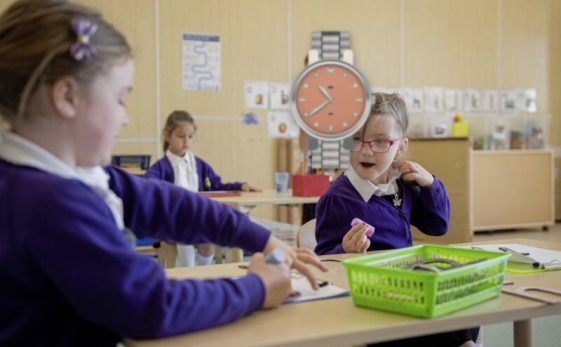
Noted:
10:39
